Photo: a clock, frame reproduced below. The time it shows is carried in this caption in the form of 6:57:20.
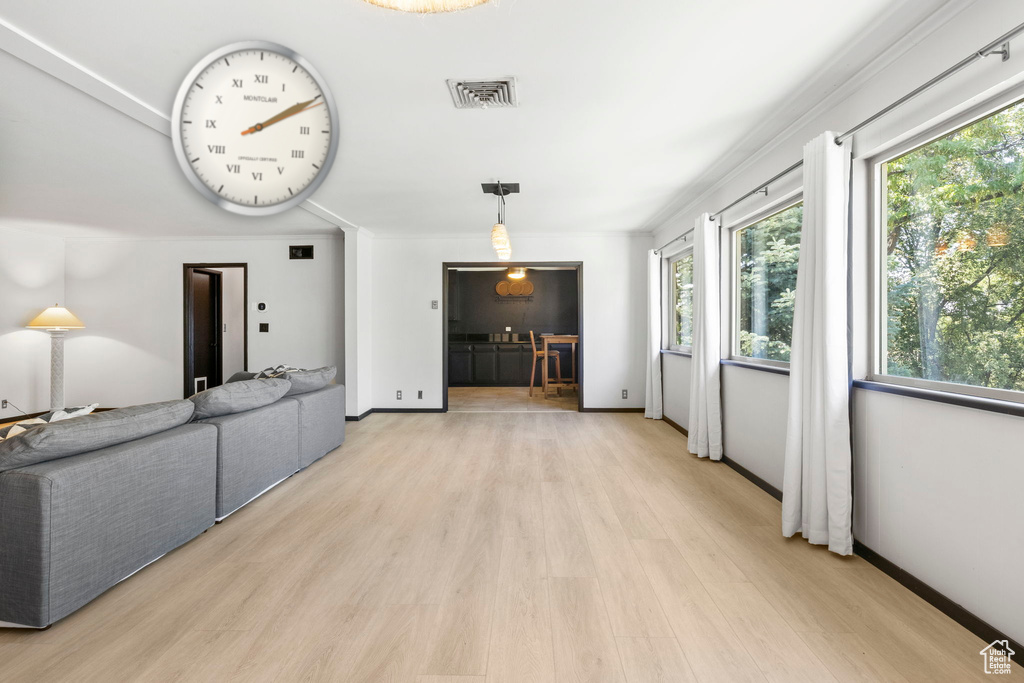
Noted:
2:10:11
